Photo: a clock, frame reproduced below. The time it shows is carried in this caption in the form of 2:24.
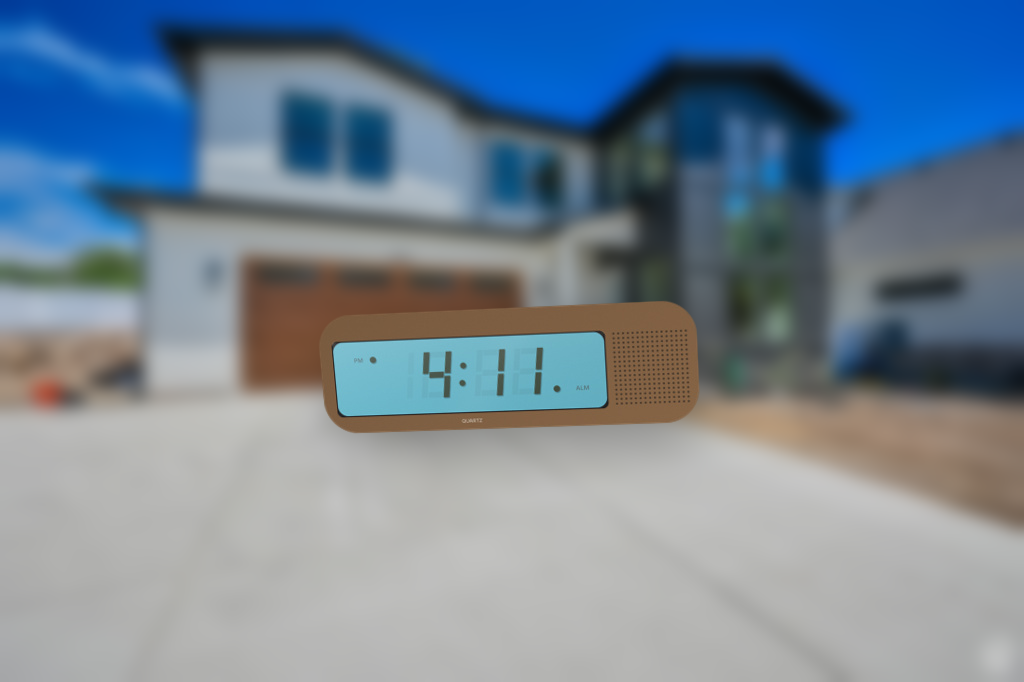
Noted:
4:11
